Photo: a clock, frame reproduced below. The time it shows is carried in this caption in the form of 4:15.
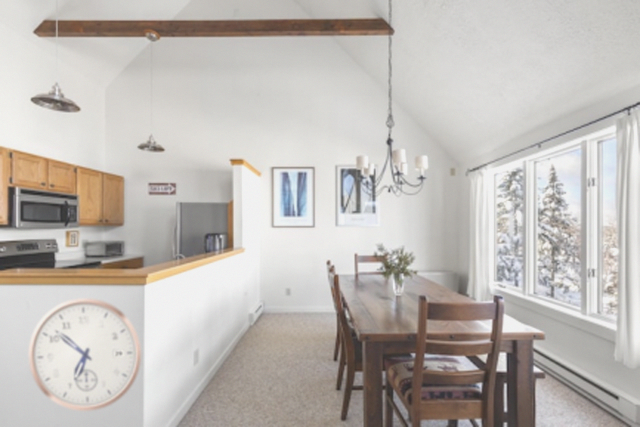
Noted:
6:52
